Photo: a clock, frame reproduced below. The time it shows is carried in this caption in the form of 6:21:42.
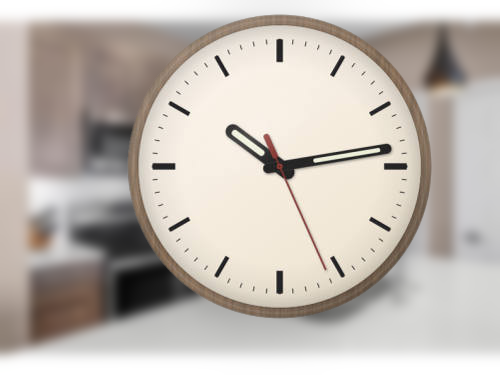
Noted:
10:13:26
